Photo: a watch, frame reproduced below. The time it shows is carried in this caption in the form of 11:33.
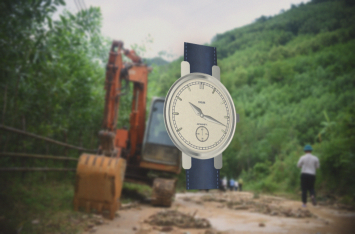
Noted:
10:18
